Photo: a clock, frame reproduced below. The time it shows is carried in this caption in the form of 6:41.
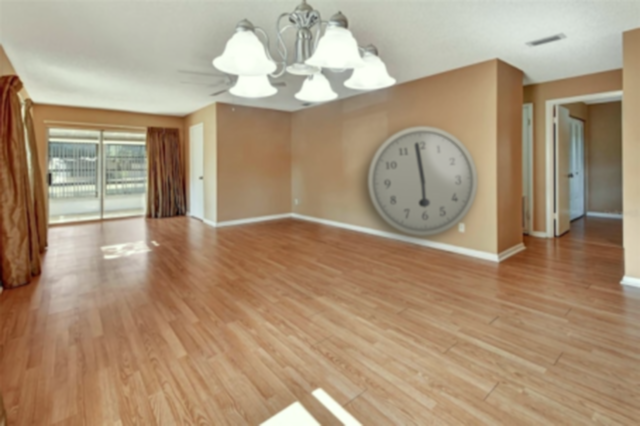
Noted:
5:59
